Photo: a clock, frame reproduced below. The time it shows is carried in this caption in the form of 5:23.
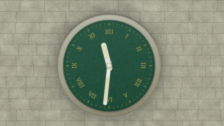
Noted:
11:31
